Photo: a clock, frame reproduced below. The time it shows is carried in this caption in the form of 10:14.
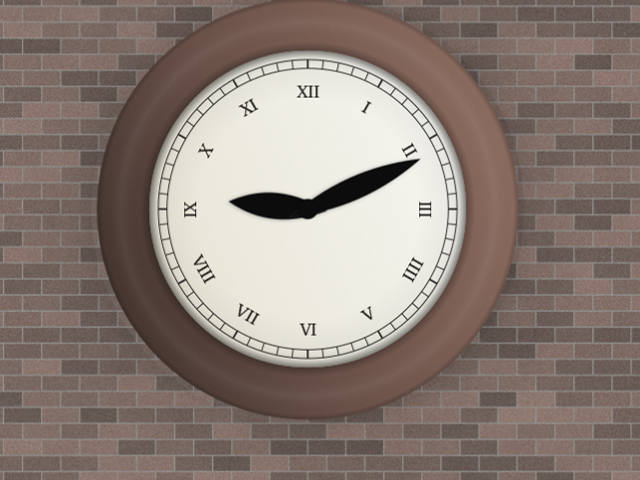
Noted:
9:11
